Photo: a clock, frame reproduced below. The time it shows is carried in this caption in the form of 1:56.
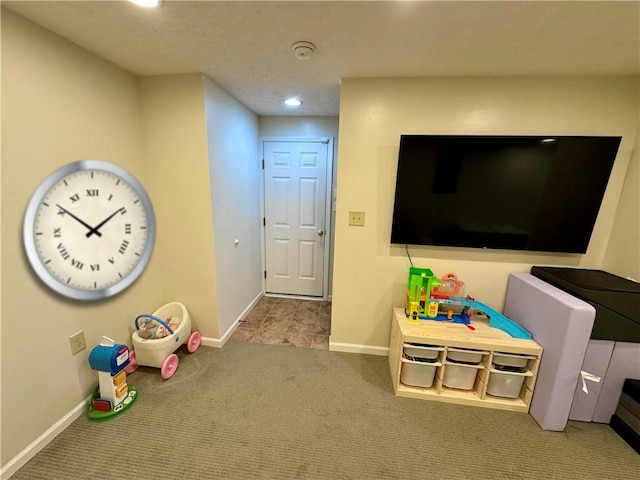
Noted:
1:51
